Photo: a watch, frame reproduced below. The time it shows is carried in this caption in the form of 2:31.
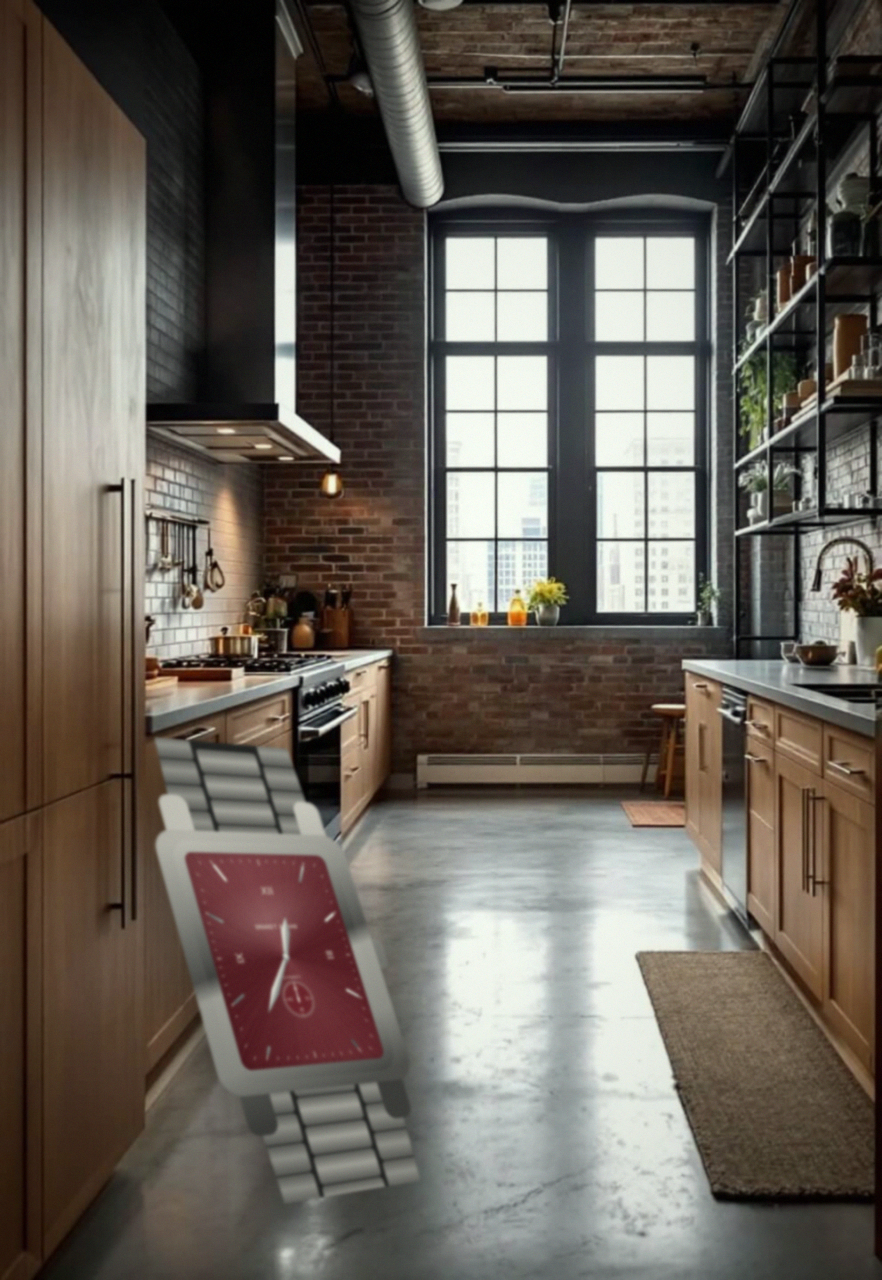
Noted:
12:36
